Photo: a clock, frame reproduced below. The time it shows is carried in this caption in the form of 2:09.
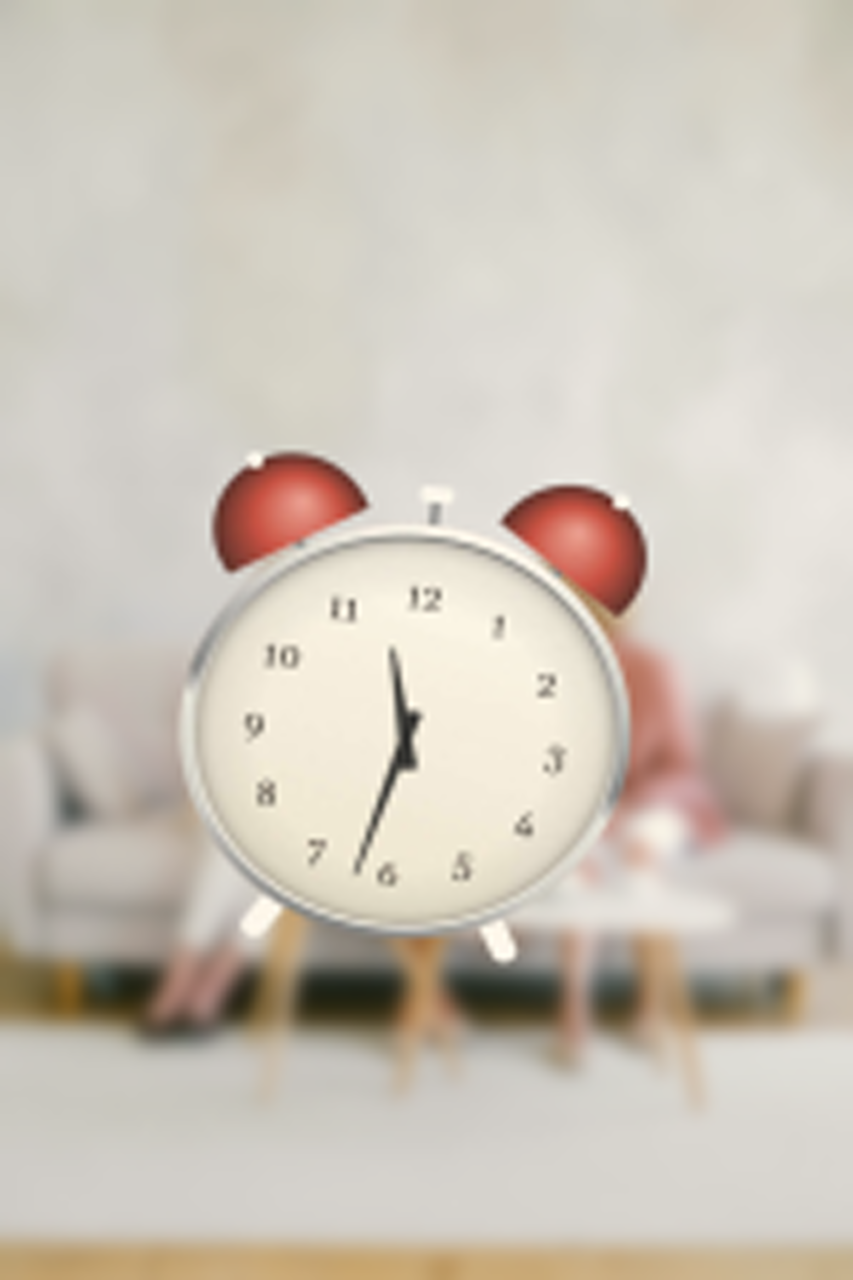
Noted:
11:32
